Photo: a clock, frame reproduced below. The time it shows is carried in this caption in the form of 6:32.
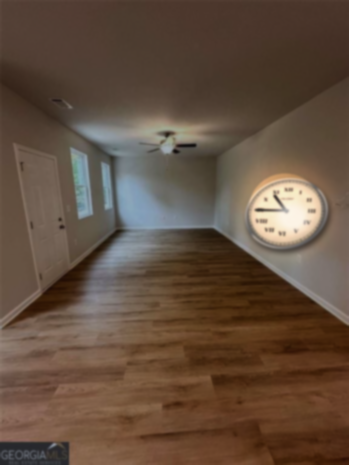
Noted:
10:45
